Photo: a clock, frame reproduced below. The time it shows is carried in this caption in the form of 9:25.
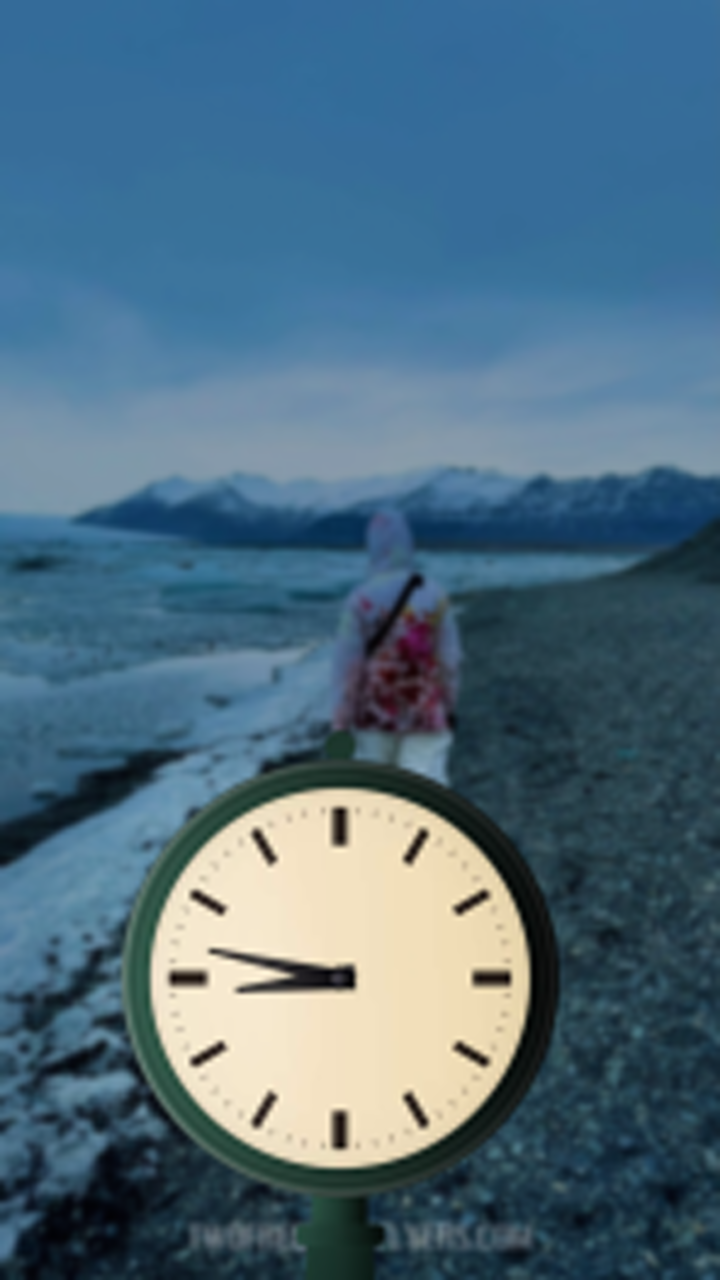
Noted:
8:47
